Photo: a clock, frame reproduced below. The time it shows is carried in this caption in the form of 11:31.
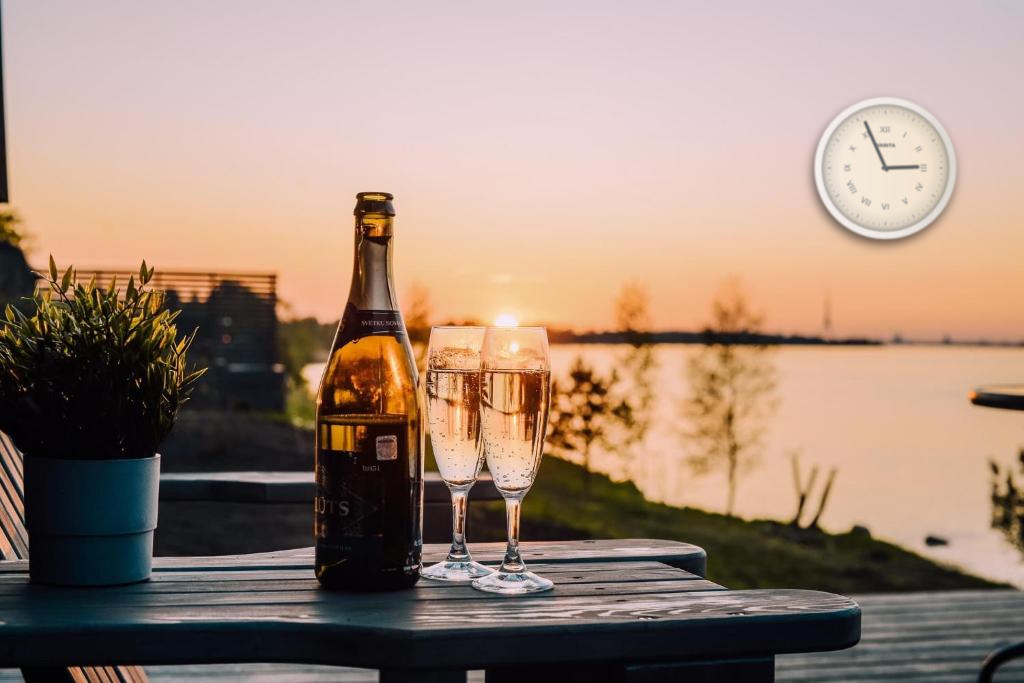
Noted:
2:56
